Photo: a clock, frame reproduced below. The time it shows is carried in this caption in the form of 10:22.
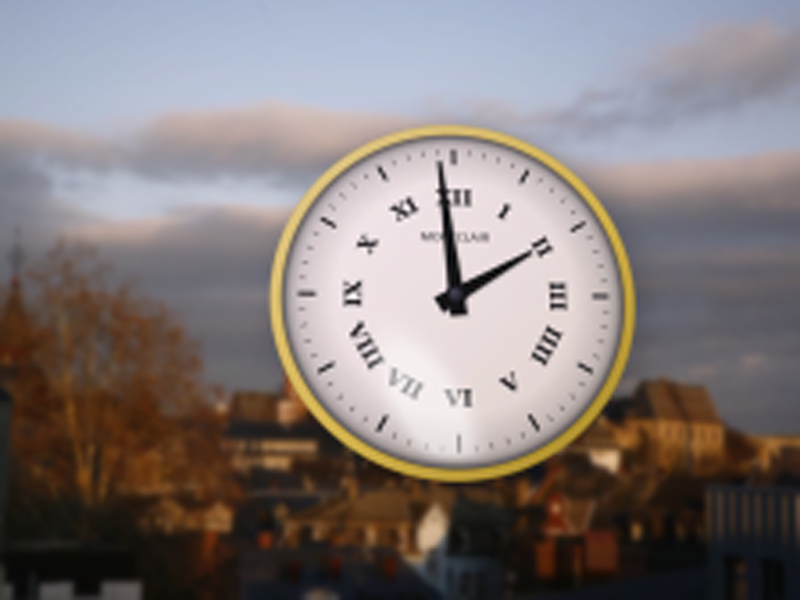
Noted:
1:59
